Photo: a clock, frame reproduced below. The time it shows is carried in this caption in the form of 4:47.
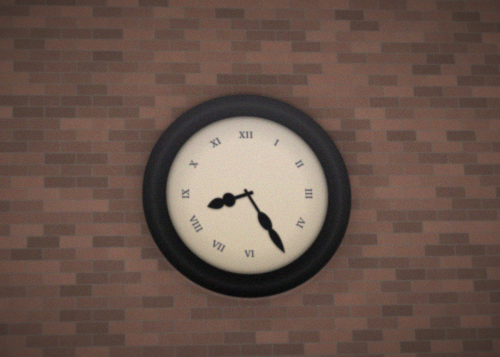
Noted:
8:25
